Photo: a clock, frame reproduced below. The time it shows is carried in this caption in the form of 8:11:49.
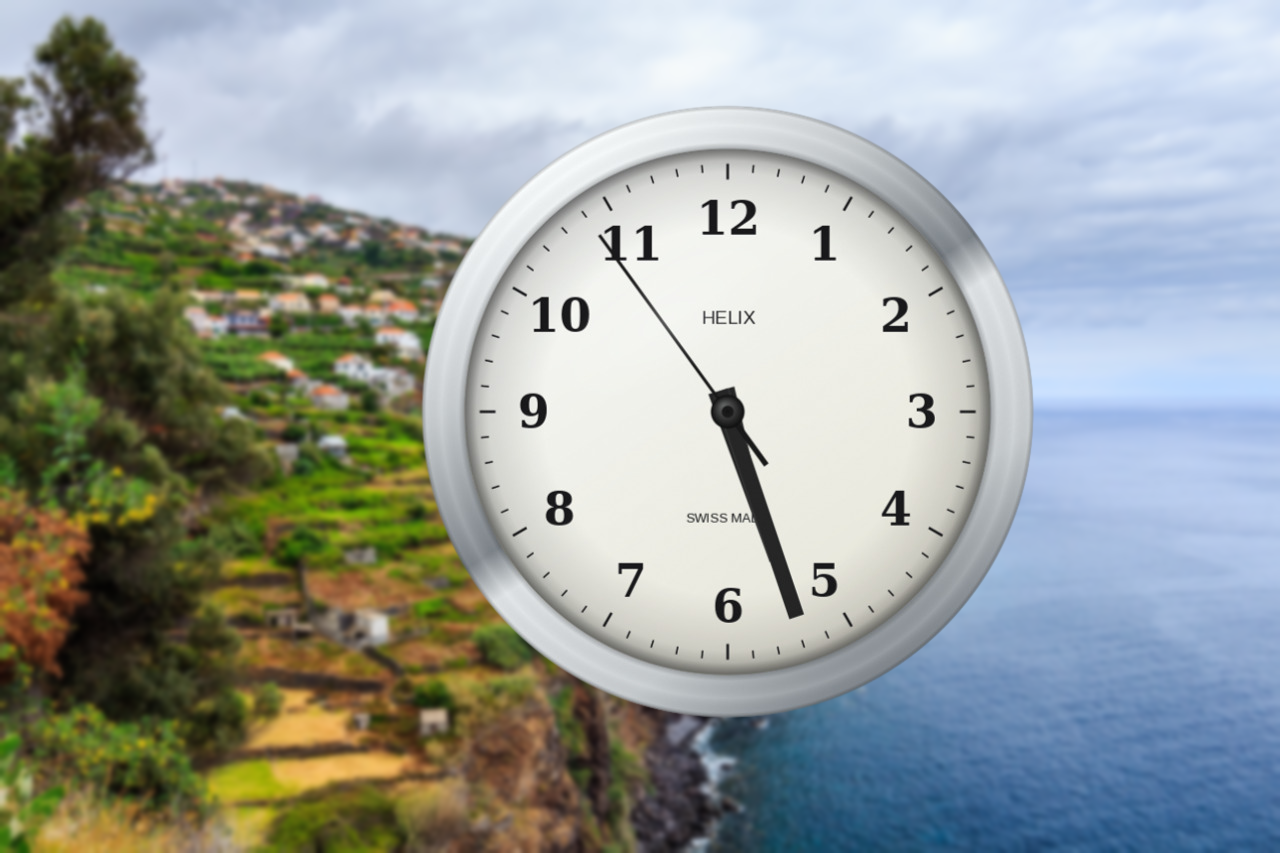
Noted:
5:26:54
